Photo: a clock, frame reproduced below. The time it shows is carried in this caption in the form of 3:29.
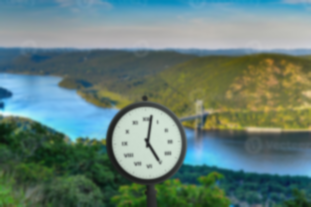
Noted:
5:02
